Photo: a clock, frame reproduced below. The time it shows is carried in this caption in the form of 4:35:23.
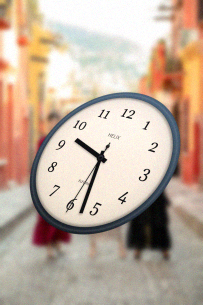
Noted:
9:27:30
